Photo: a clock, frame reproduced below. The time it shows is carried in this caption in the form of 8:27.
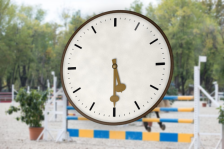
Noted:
5:30
